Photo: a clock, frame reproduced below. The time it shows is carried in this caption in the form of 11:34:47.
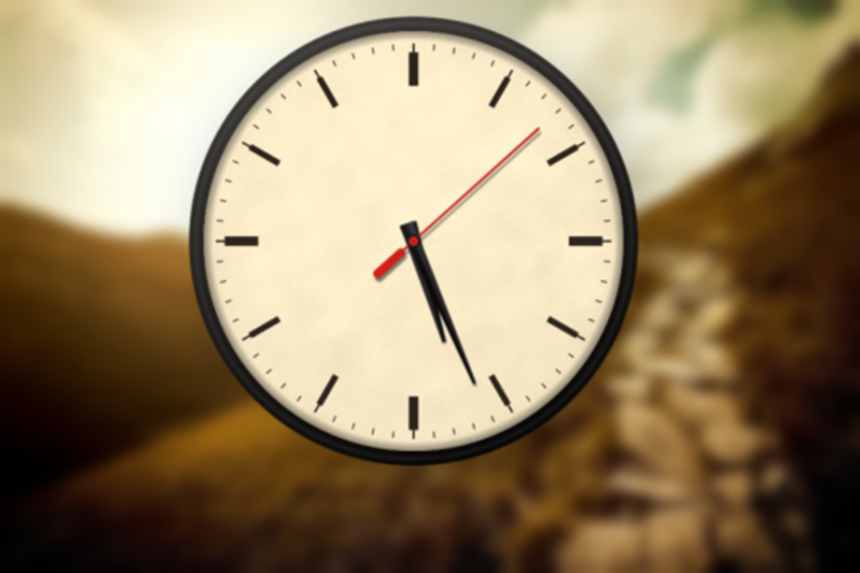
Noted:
5:26:08
